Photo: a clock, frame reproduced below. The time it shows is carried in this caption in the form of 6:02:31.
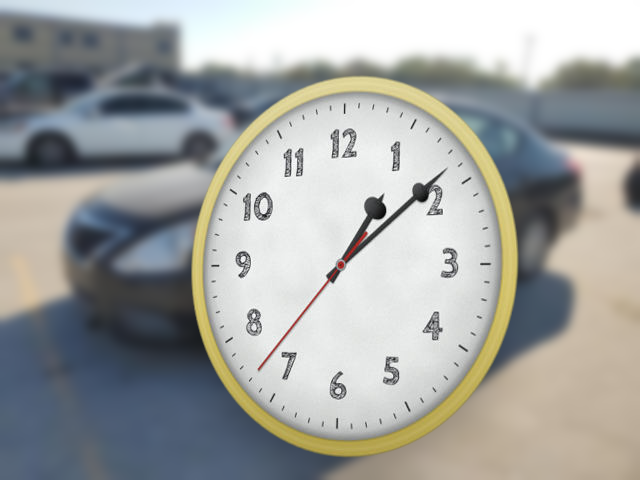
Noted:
1:08:37
